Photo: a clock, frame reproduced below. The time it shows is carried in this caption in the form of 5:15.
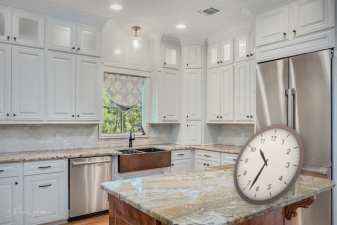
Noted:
10:33
